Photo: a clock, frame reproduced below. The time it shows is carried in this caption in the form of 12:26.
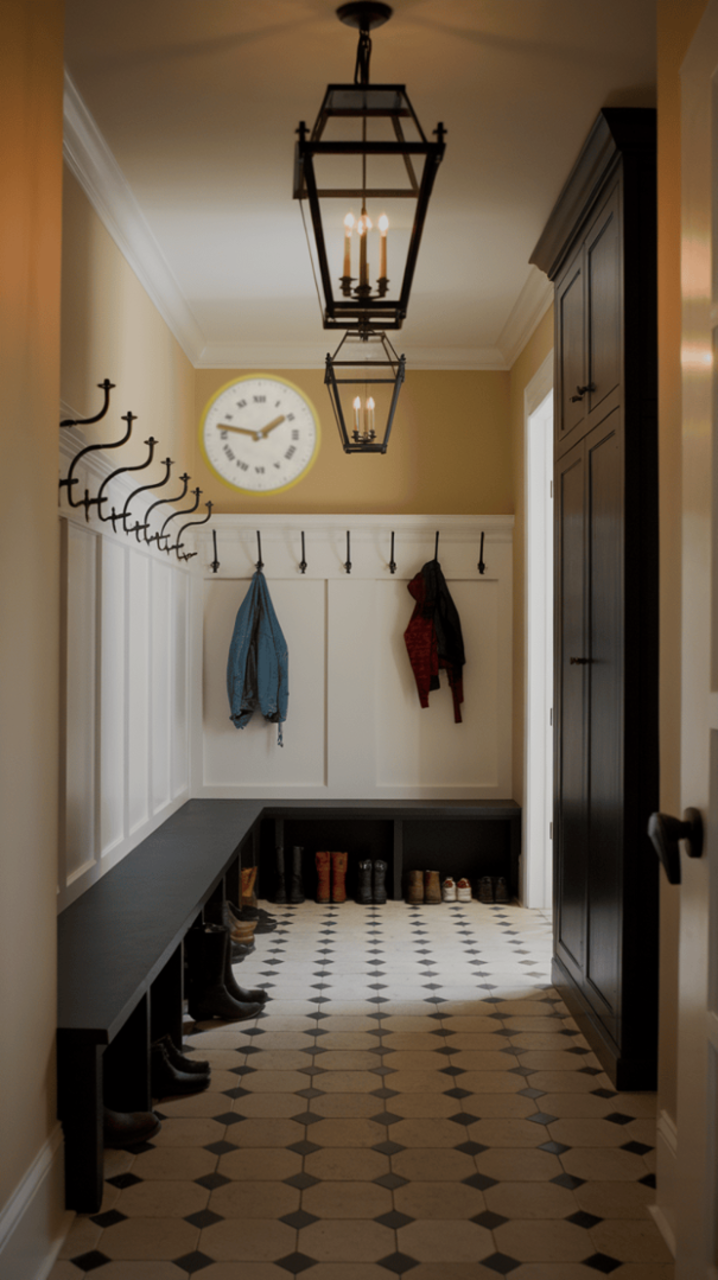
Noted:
1:47
